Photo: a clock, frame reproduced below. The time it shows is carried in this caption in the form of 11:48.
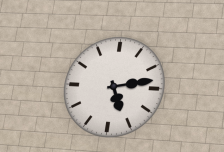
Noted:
5:13
